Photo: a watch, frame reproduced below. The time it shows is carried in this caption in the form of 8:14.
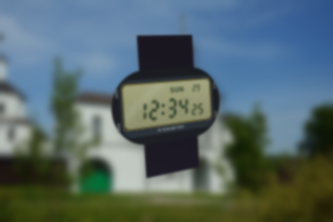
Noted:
12:34
